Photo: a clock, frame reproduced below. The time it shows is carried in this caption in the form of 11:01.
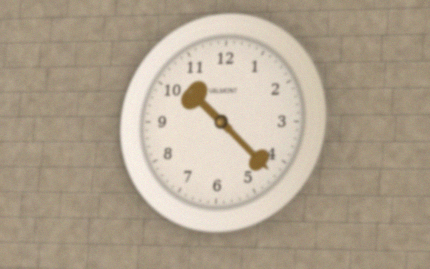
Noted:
10:22
